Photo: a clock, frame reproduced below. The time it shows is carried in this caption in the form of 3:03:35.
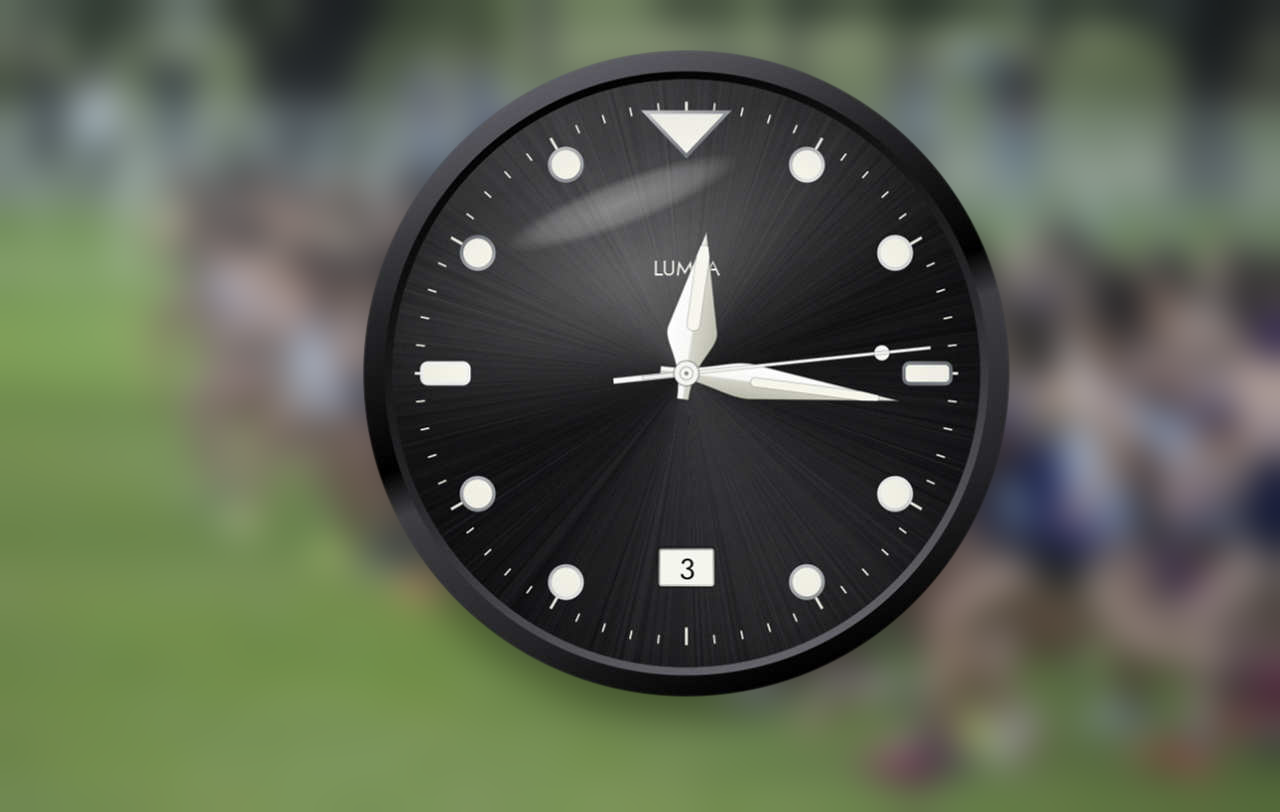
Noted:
12:16:14
